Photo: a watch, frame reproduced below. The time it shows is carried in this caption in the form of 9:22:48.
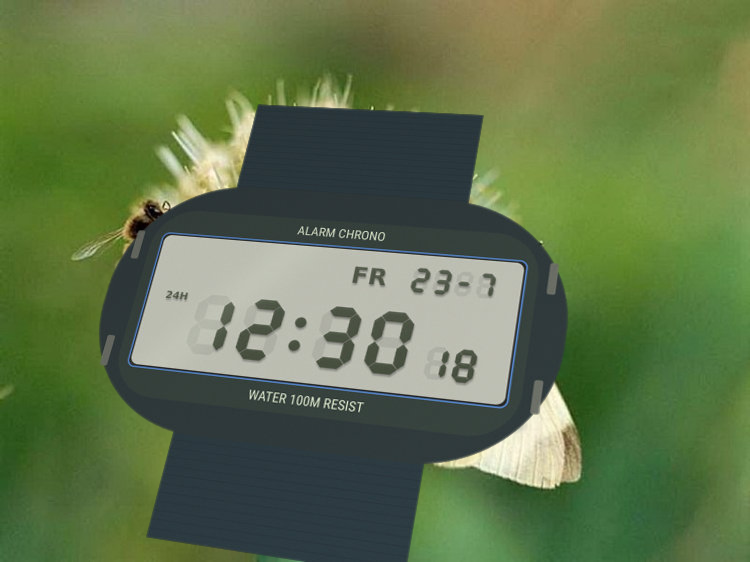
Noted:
12:30:18
